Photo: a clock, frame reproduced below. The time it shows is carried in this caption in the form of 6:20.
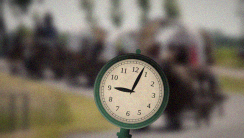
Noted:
9:03
